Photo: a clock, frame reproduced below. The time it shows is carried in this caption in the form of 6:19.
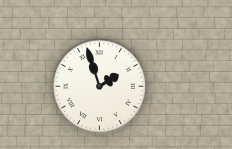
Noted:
1:57
